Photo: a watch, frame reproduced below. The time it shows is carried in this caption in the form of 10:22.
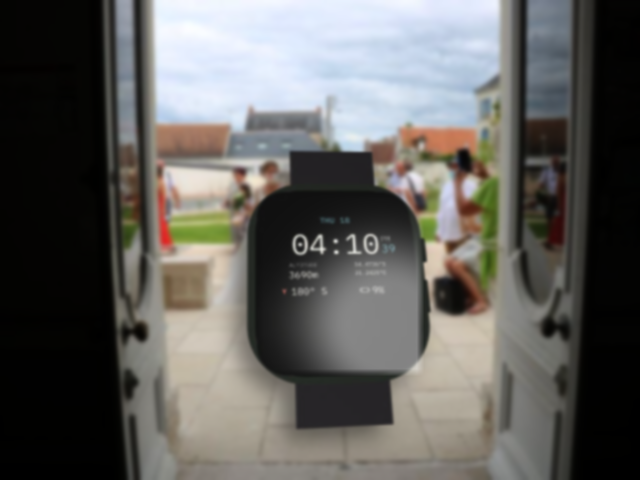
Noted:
4:10
